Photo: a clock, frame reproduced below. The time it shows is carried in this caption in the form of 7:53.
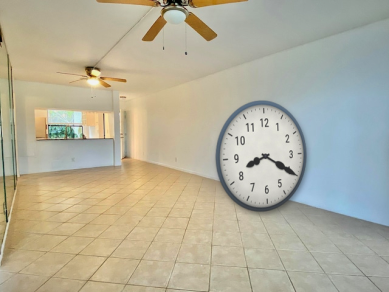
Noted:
8:20
